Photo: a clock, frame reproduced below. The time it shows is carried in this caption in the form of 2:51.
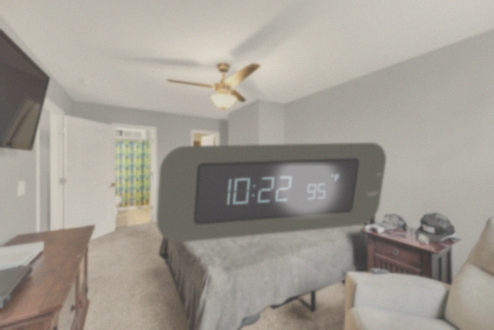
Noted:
10:22
